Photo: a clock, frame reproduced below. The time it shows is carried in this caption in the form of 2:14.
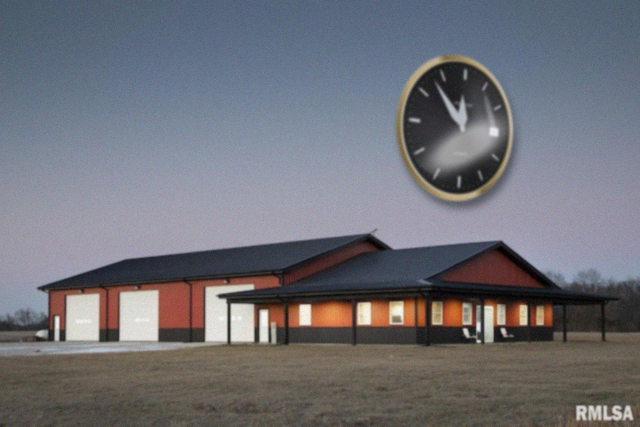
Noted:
11:53
